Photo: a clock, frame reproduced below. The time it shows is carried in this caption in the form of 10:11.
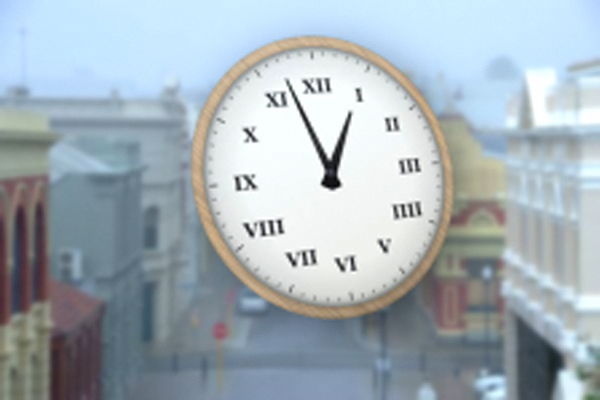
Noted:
12:57
